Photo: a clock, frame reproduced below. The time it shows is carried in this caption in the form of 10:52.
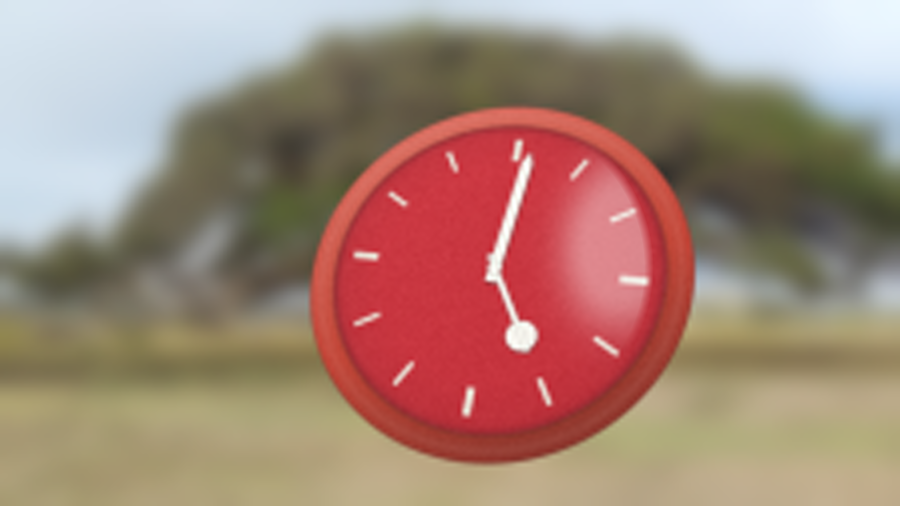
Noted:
5:01
